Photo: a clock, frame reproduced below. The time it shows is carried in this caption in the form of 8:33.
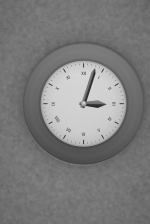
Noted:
3:03
